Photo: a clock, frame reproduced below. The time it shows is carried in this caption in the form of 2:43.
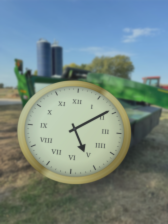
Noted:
5:09
